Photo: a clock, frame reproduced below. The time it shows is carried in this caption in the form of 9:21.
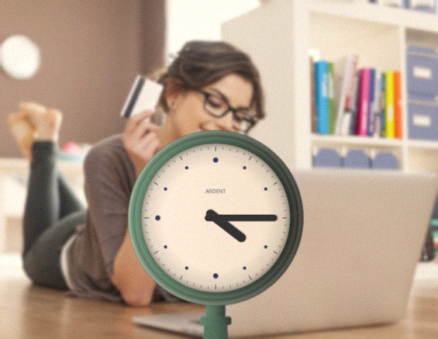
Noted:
4:15
